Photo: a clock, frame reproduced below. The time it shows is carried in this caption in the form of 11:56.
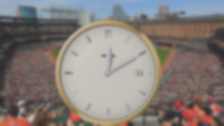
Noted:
12:10
